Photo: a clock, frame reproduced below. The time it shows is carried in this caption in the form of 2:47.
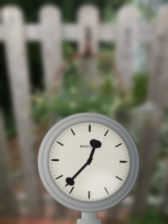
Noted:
12:37
